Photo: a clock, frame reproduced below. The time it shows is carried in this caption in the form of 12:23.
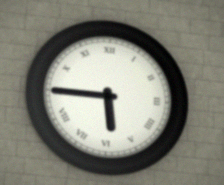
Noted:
5:45
